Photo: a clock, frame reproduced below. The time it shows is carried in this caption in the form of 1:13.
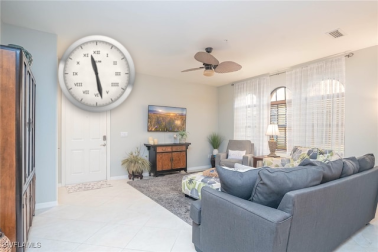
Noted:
11:28
